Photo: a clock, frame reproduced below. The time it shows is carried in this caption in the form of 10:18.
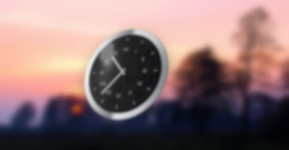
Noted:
10:37
